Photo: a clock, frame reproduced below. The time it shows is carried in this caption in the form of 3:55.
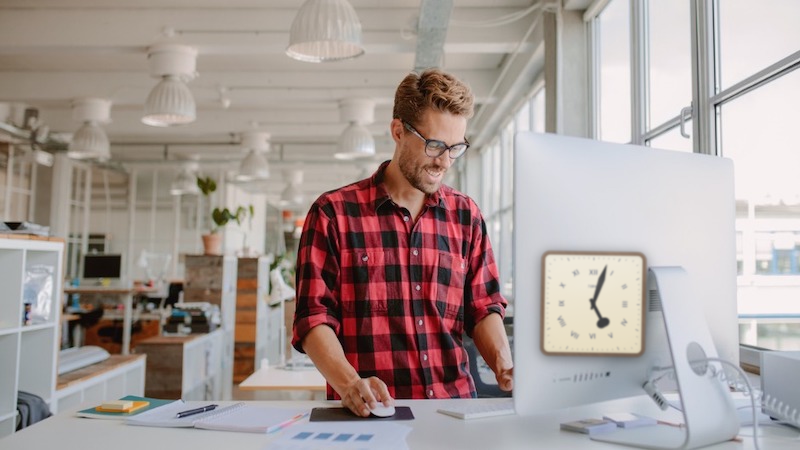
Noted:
5:03
